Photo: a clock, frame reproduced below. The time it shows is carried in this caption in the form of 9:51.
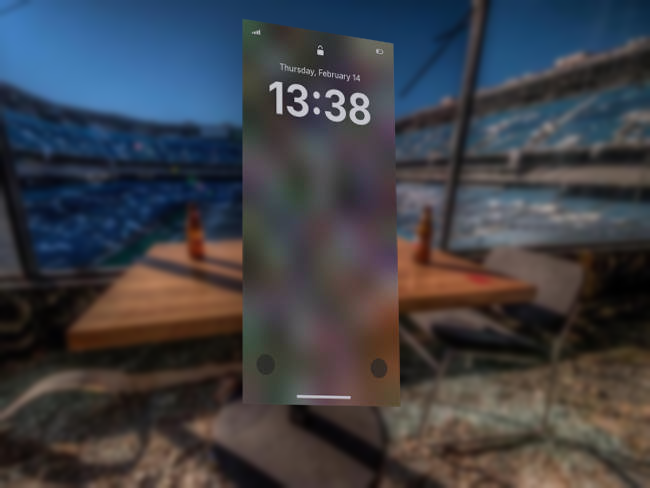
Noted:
13:38
